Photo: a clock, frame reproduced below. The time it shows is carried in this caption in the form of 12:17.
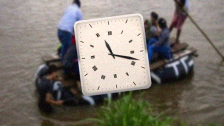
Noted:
11:18
